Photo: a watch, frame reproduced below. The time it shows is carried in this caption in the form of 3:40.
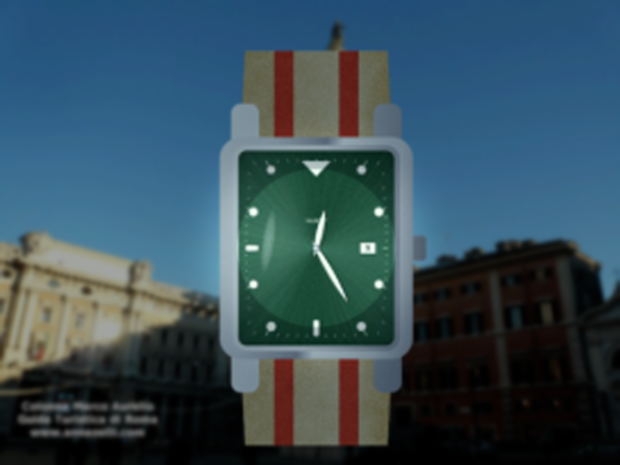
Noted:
12:25
